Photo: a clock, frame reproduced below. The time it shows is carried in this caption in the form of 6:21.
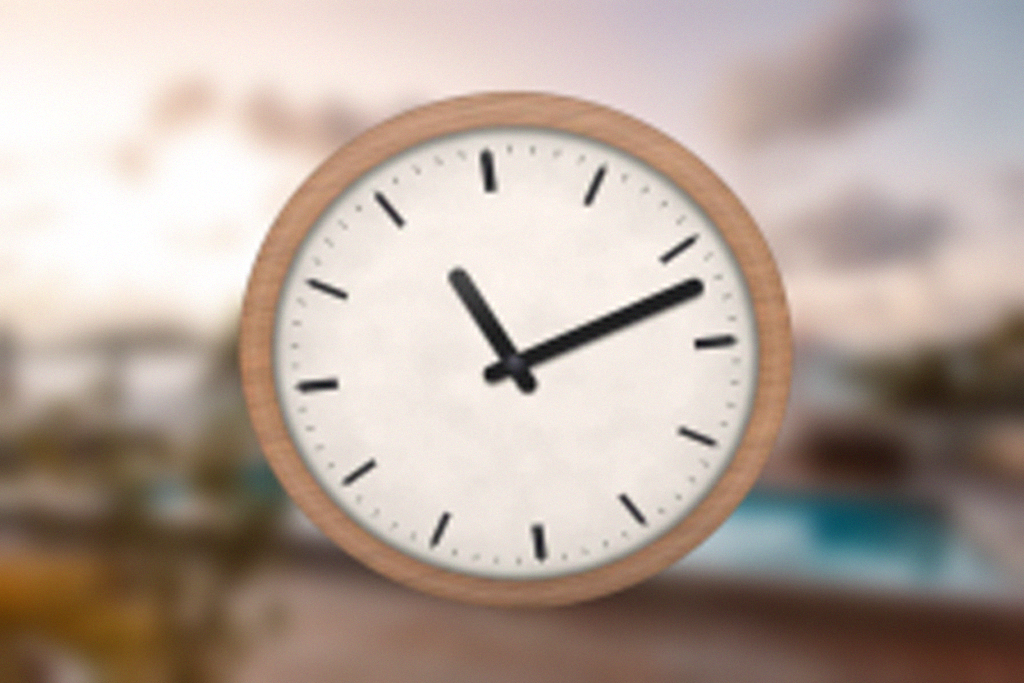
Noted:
11:12
